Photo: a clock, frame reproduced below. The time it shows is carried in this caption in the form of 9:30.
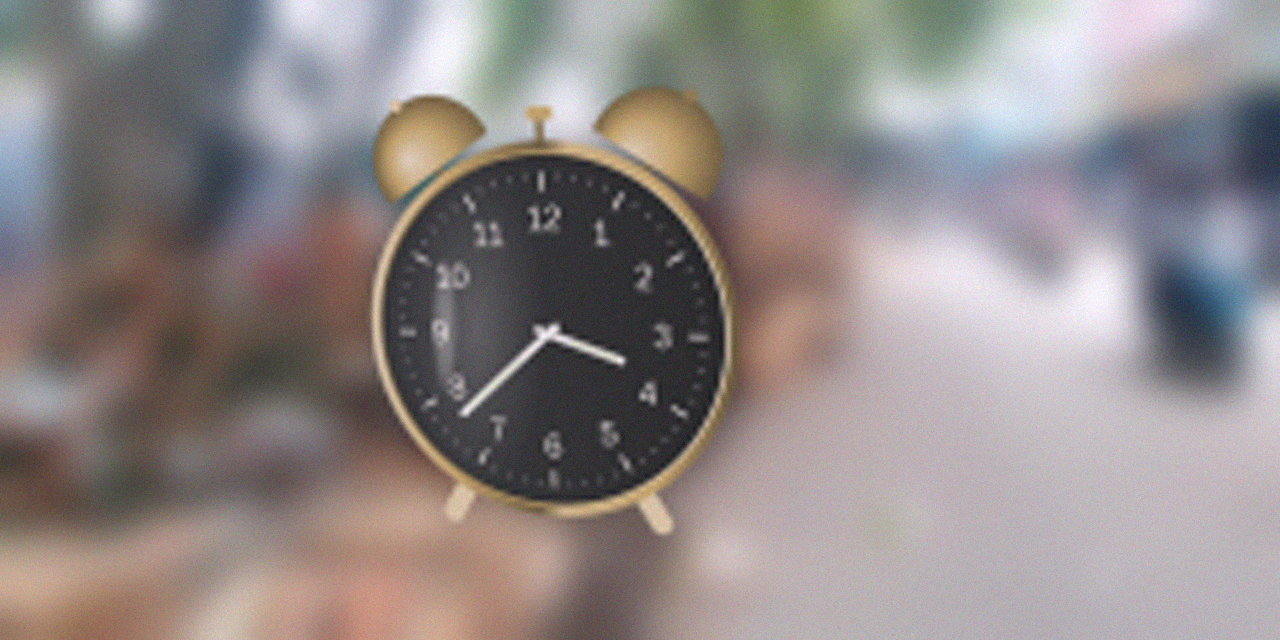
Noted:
3:38
